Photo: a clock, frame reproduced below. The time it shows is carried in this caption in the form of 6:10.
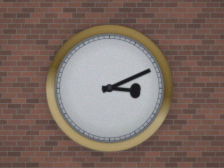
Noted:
3:11
